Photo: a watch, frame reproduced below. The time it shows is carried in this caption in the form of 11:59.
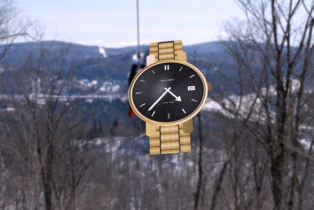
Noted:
4:37
